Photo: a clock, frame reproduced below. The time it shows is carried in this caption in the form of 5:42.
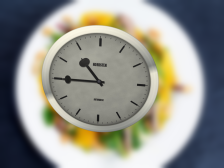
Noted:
10:45
